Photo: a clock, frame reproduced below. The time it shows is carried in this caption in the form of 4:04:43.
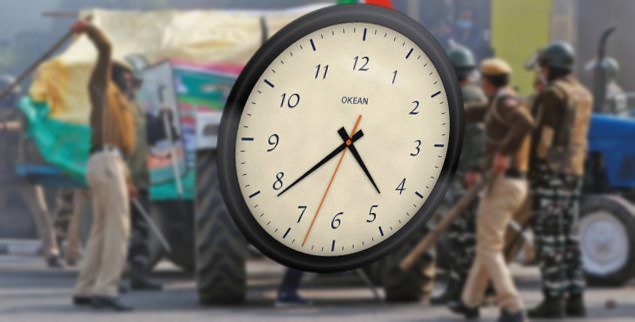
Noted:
4:38:33
